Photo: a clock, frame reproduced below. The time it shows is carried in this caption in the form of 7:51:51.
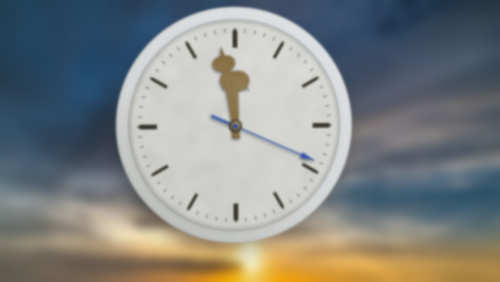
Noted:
11:58:19
